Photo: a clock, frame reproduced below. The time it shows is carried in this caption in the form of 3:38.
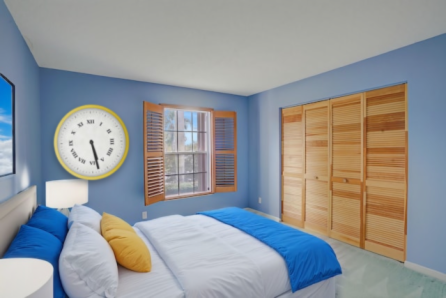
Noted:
5:28
